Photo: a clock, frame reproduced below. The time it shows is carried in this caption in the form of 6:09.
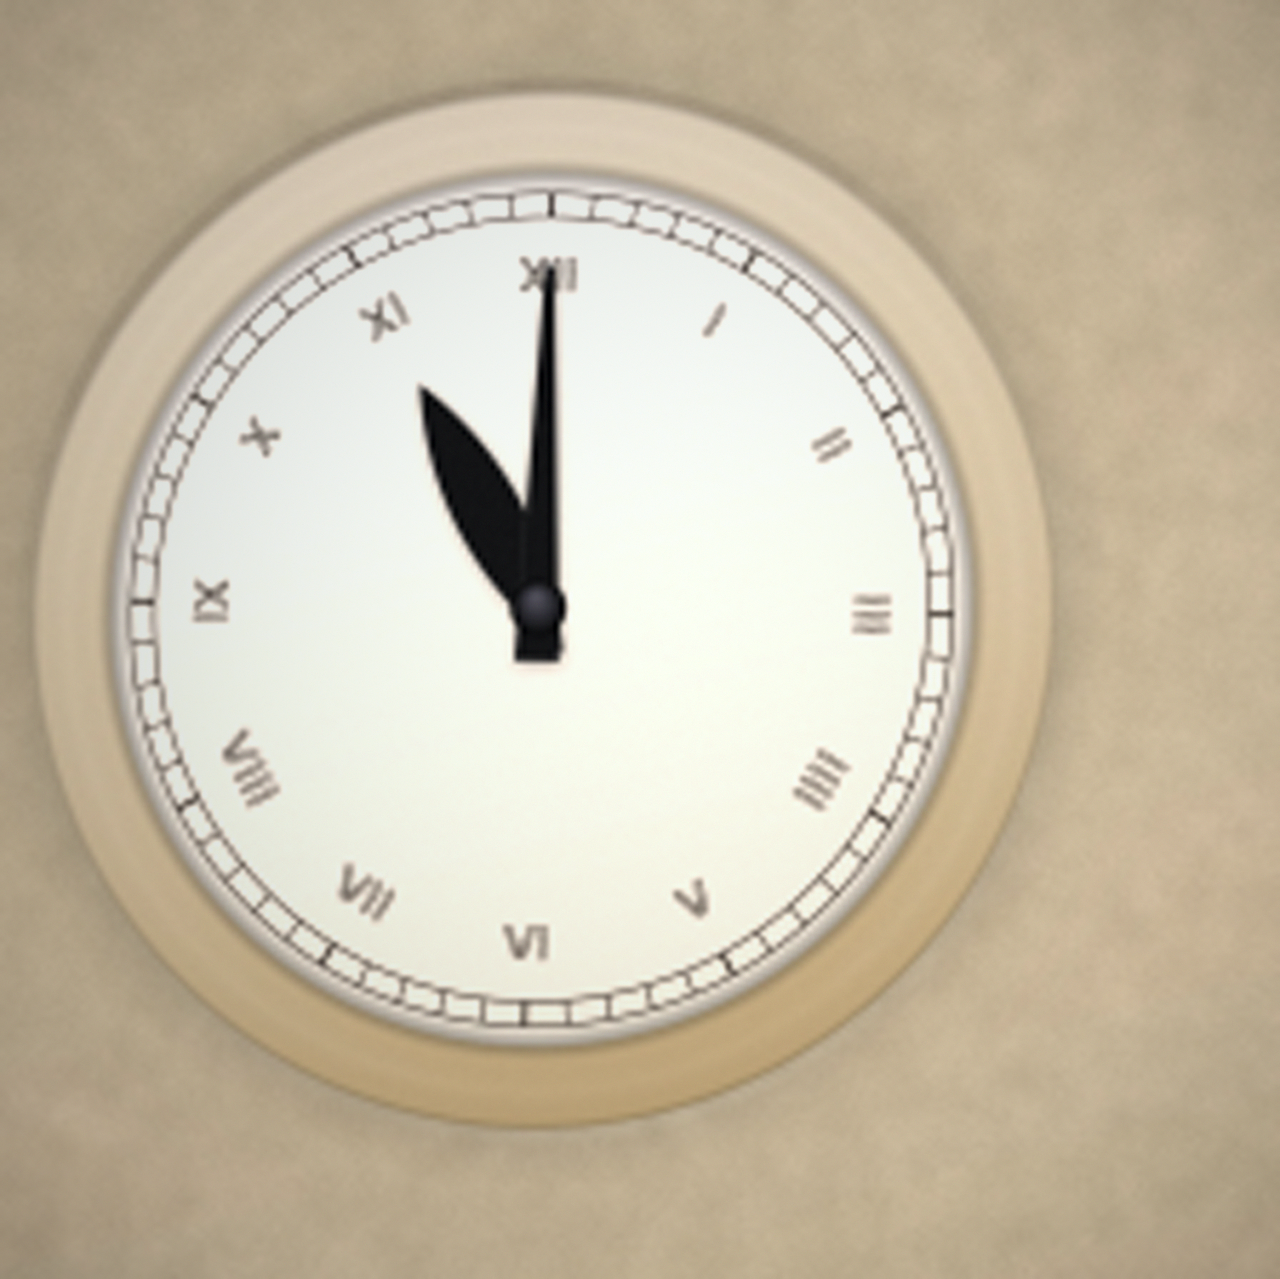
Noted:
11:00
